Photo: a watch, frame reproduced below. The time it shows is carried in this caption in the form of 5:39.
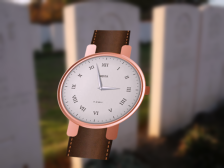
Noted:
2:57
